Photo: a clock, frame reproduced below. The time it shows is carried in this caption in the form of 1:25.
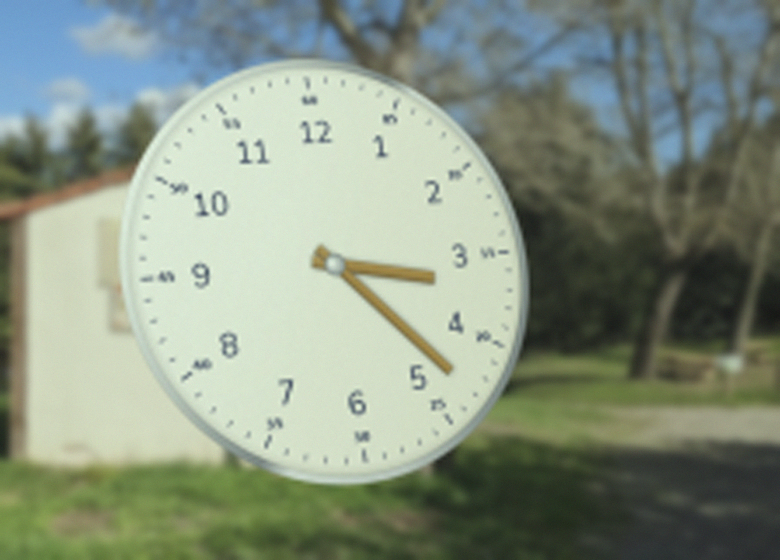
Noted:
3:23
